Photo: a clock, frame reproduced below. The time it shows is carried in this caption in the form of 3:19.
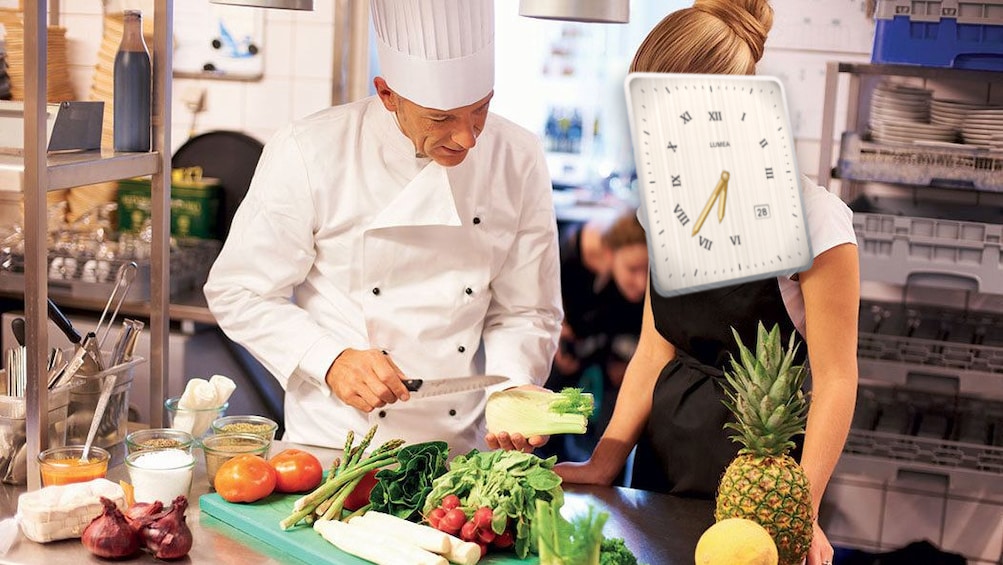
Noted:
6:37
